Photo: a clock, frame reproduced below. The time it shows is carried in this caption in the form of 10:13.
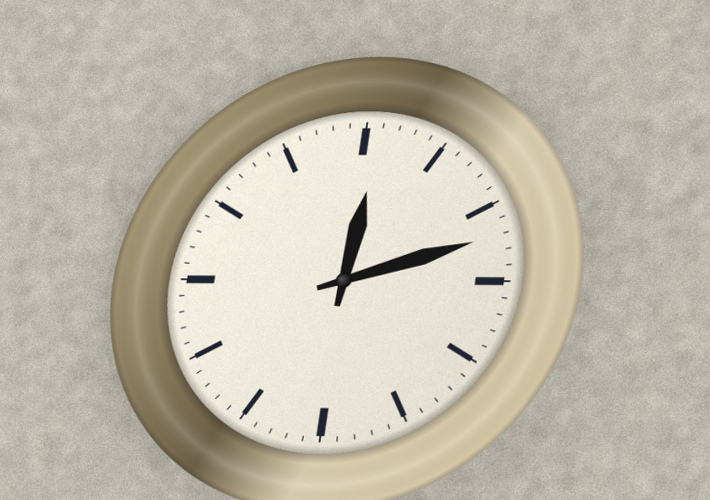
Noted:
12:12
